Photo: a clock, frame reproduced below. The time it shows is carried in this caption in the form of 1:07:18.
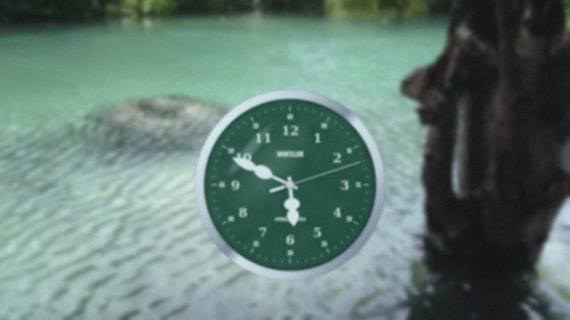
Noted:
5:49:12
